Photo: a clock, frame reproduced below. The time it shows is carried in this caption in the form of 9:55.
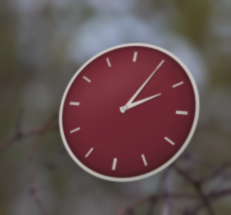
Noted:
2:05
